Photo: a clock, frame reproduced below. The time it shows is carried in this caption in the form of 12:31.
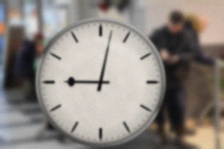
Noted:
9:02
